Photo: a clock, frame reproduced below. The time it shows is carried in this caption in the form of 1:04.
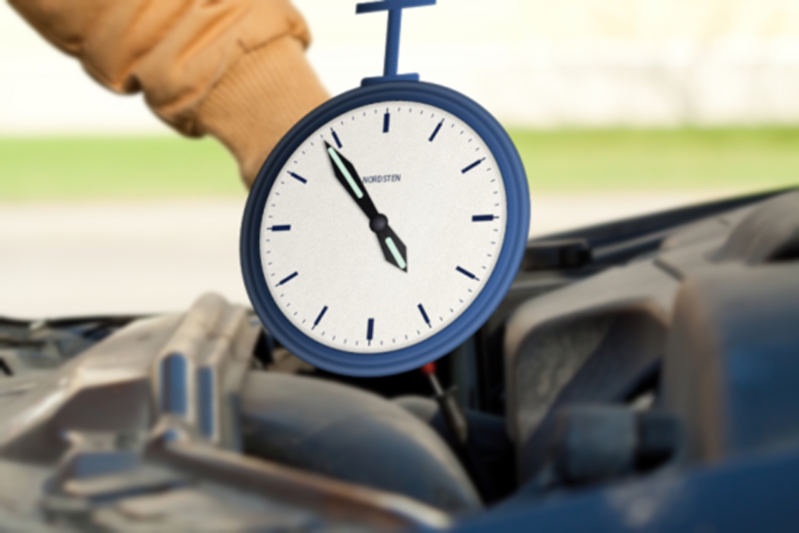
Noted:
4:54
